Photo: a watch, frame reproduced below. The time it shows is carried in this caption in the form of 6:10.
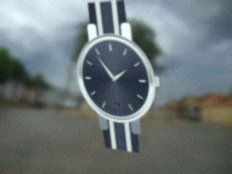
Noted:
1:54
